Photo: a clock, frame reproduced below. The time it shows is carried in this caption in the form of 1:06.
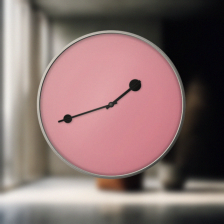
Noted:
1:42
